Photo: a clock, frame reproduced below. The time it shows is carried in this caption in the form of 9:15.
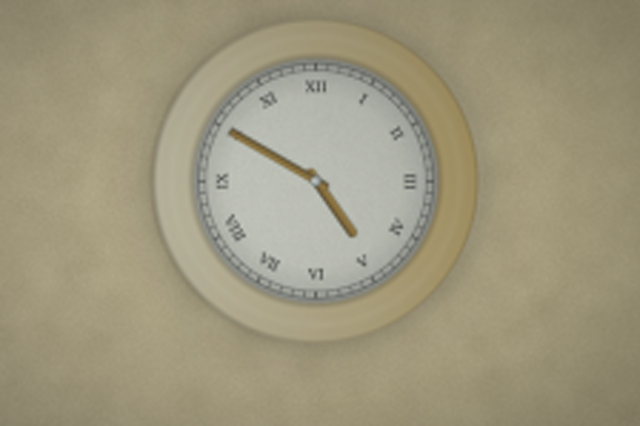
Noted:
4:50
